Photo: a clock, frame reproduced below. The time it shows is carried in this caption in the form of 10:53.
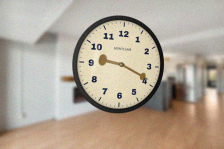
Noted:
9:19
